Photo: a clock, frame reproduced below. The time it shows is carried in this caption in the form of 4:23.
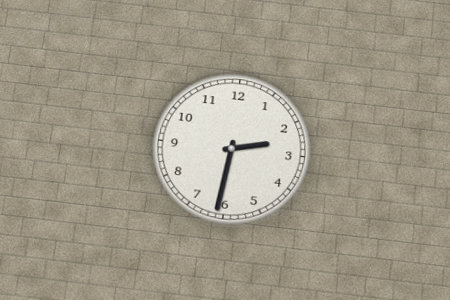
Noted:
2:31
